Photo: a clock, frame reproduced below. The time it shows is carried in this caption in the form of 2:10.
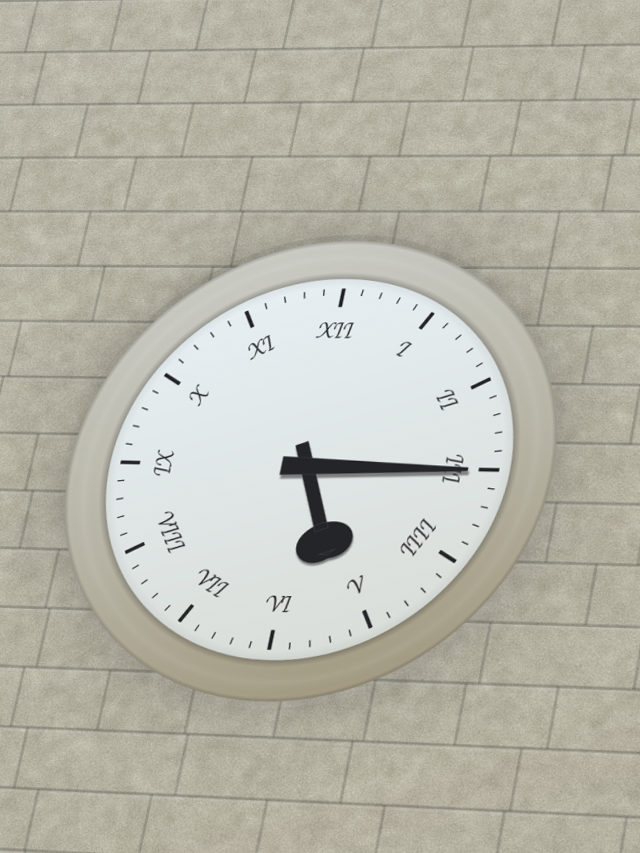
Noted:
5:15
